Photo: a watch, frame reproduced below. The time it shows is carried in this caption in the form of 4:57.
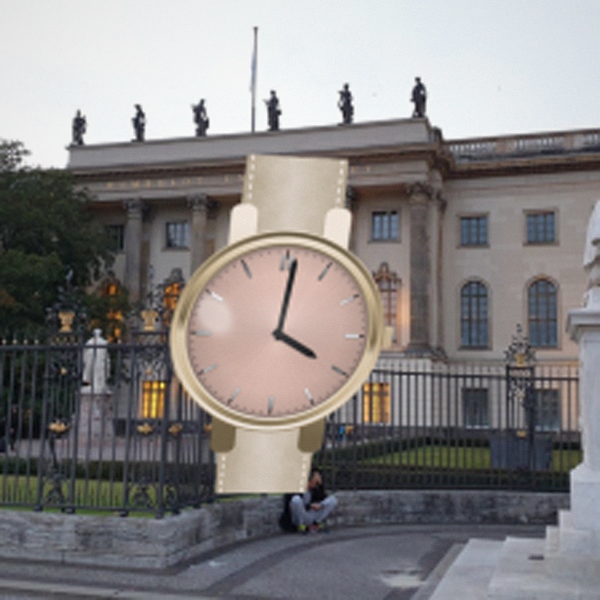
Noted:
4:01
